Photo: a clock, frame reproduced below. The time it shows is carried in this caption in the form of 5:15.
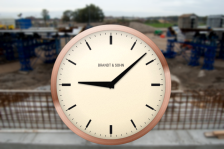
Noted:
9:08
